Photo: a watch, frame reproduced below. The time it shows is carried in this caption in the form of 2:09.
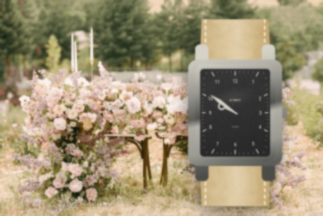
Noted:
9:51
